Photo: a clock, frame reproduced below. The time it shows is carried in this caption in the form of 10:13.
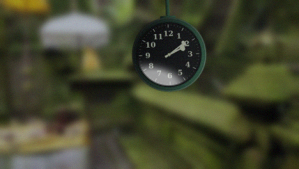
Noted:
2:09
